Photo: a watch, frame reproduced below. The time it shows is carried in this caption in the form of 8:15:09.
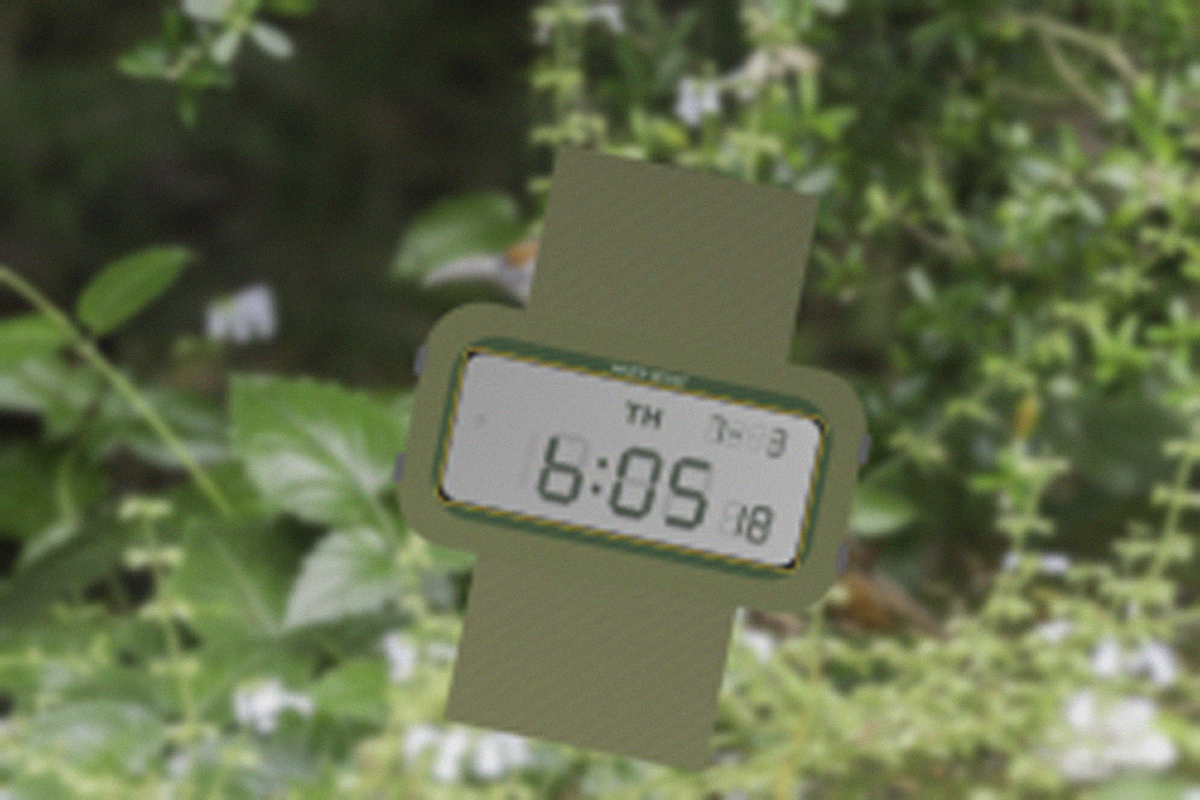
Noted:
6:05:18
